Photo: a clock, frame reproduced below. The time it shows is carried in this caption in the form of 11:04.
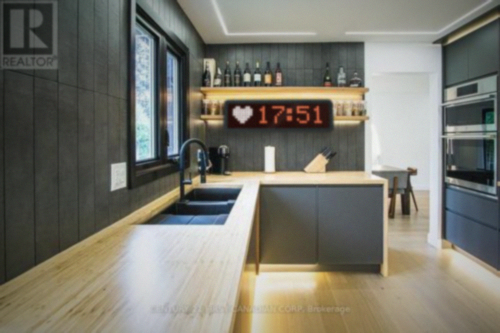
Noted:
17:51
